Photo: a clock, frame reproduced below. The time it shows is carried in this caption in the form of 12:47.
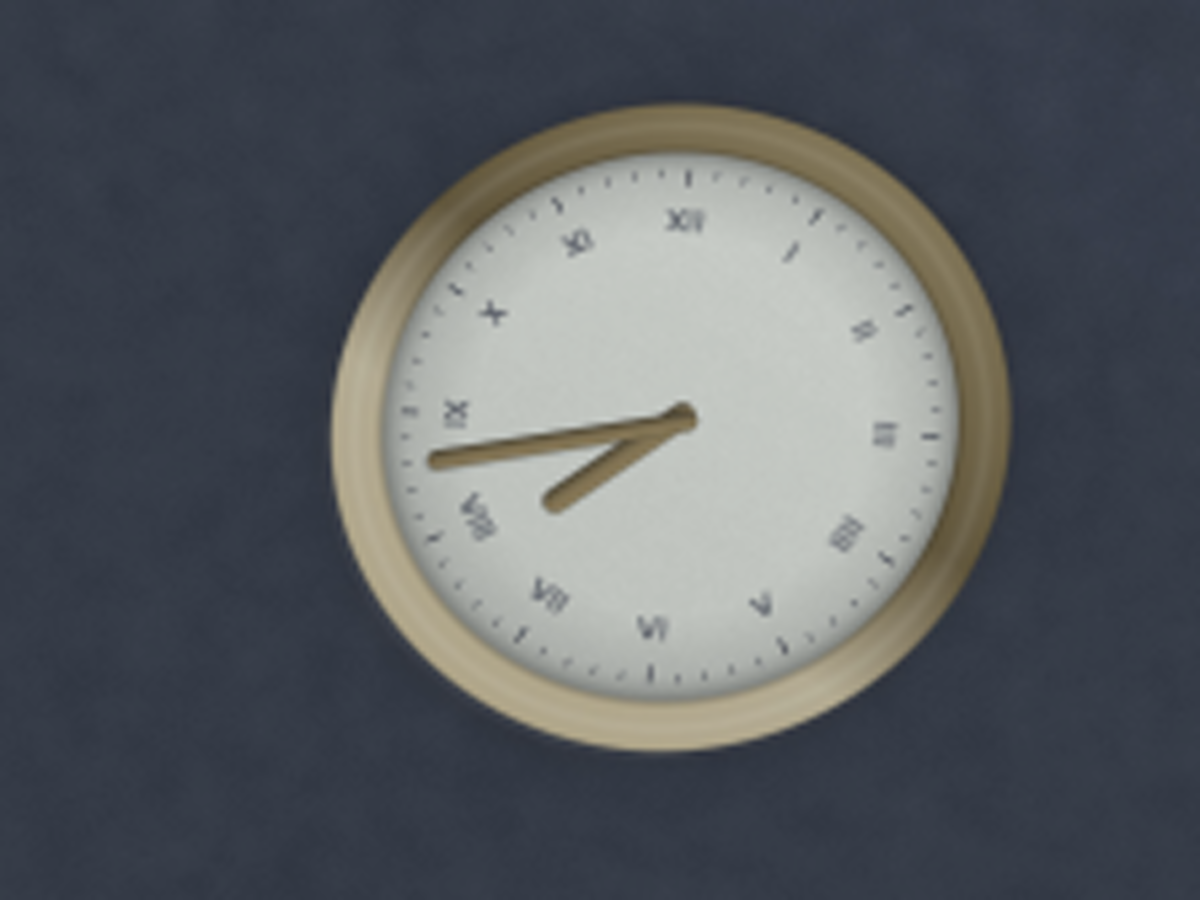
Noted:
7:43
